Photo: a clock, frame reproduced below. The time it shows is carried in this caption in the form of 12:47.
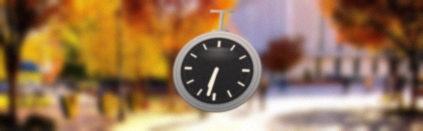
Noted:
6:32
